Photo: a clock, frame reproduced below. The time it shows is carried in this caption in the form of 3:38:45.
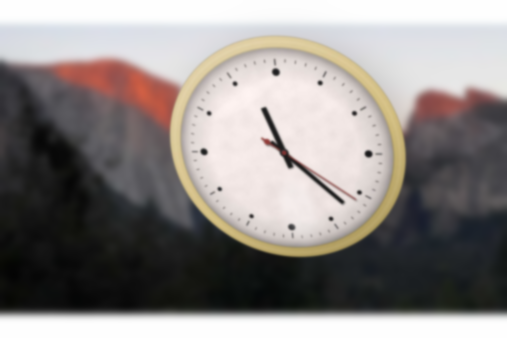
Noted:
11:22:21
